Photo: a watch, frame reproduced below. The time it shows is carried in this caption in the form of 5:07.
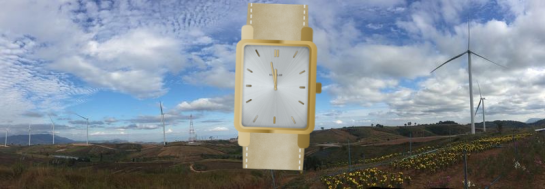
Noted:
11:58
